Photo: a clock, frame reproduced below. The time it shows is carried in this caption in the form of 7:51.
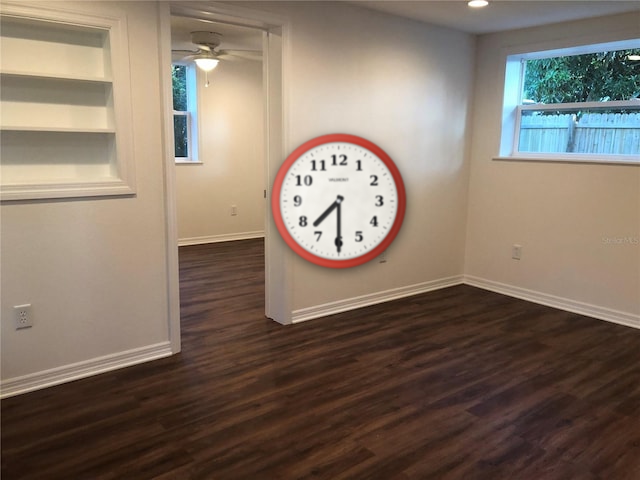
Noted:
7:30
